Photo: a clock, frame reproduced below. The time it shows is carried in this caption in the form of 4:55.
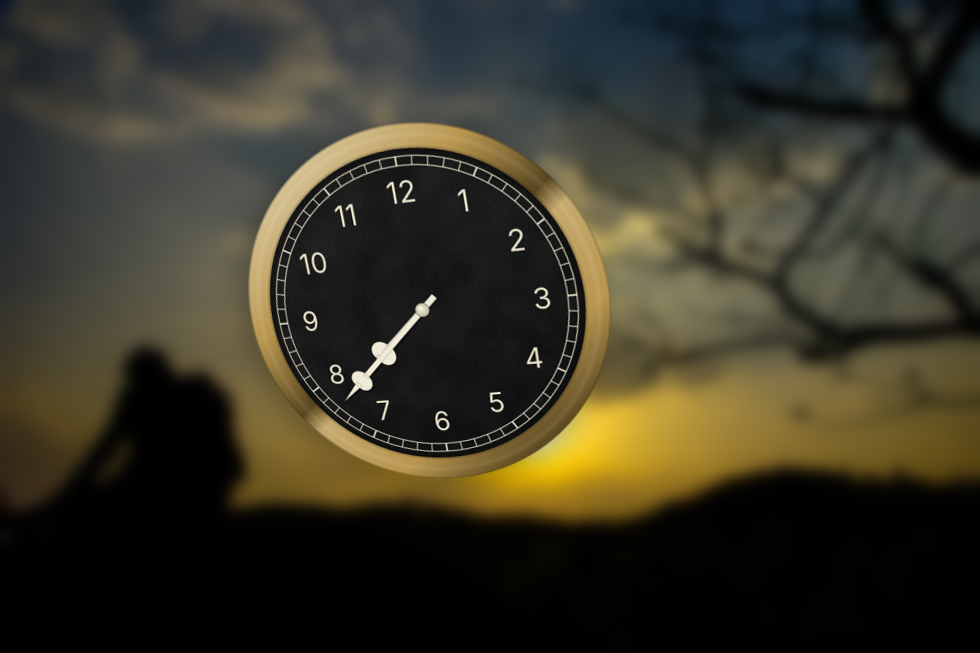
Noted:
7:38
